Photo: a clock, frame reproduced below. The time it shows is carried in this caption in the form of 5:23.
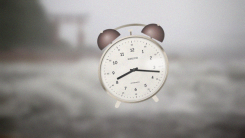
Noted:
8:17
